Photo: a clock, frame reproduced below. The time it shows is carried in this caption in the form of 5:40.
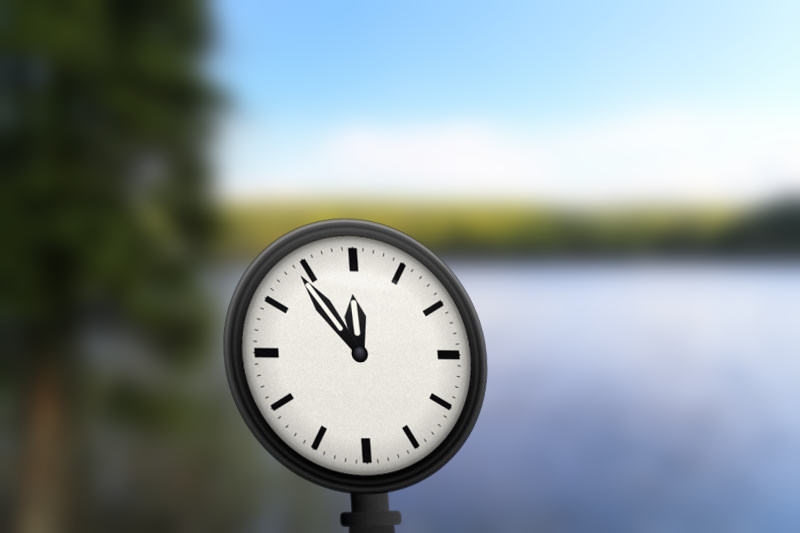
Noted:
11:54
